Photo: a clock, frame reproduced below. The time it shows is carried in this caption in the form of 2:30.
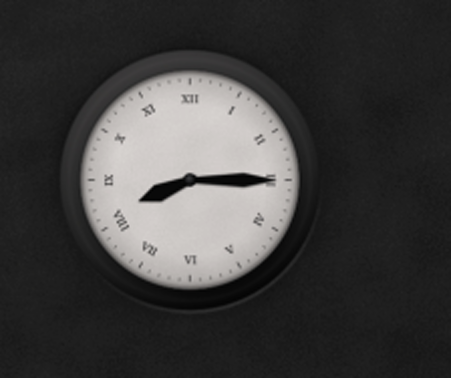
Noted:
8:15
